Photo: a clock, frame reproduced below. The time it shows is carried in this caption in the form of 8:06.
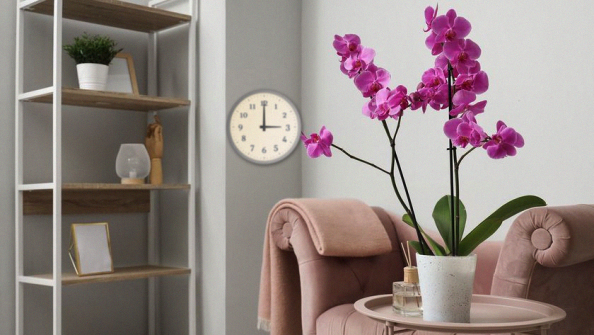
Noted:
3:00
